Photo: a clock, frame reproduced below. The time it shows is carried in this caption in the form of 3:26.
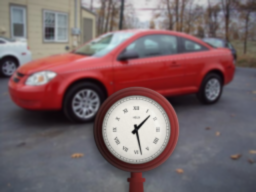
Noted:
1:28
